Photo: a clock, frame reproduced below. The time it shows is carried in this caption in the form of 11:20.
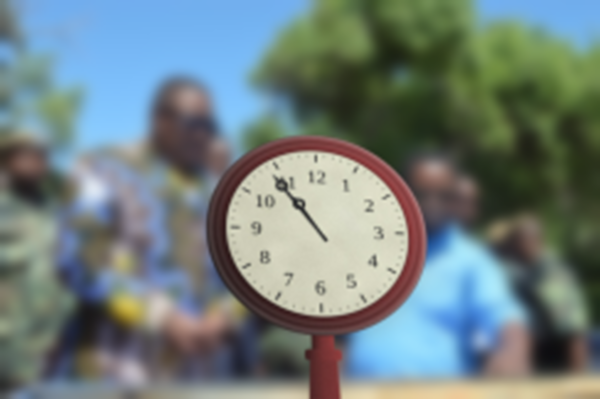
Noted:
10:54
